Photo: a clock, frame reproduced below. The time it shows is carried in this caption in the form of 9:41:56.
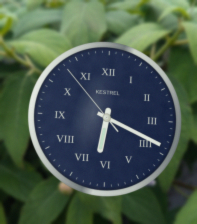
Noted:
6:18:53
